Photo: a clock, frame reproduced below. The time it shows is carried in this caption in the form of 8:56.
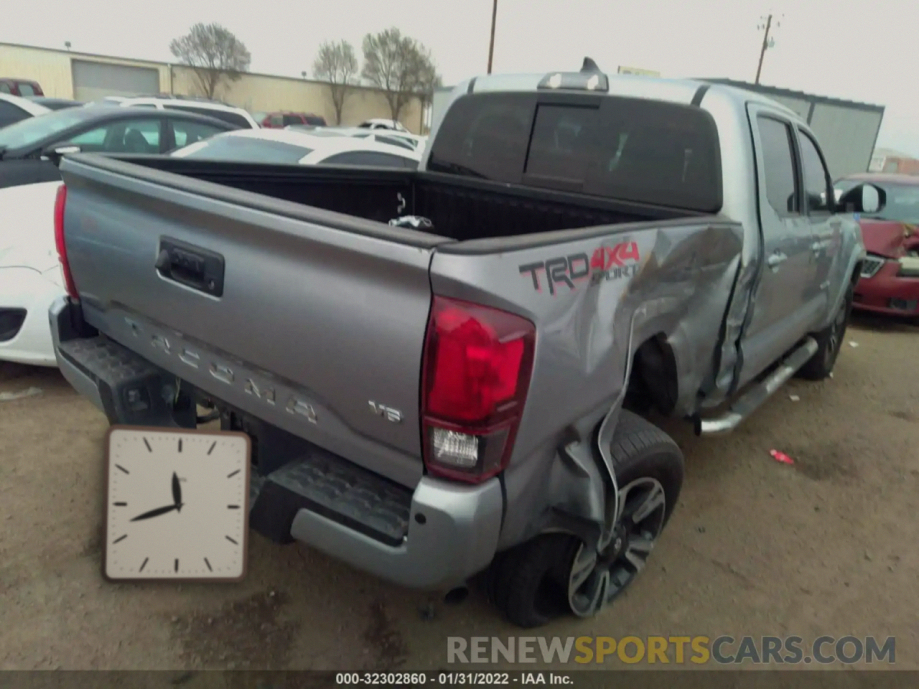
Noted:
11:42
